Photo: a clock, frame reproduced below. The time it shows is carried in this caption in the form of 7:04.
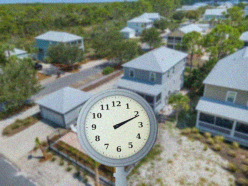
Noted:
2:11
